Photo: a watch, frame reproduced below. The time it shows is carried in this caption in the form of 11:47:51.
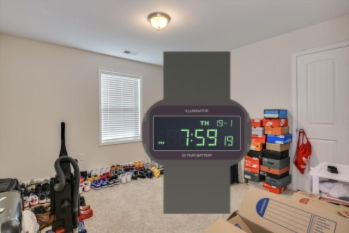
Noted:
7:59:19
